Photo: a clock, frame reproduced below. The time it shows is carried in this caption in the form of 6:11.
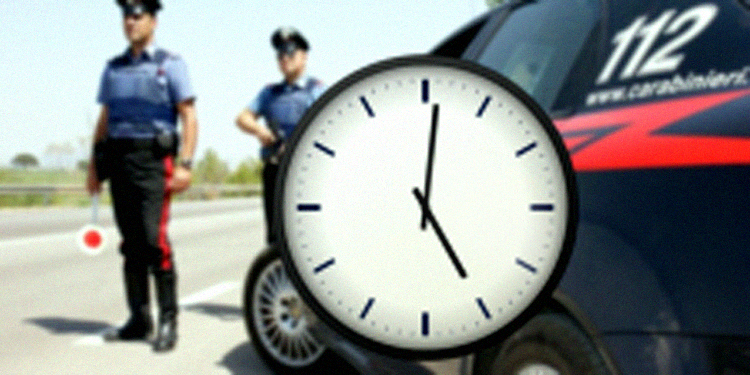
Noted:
5:01
